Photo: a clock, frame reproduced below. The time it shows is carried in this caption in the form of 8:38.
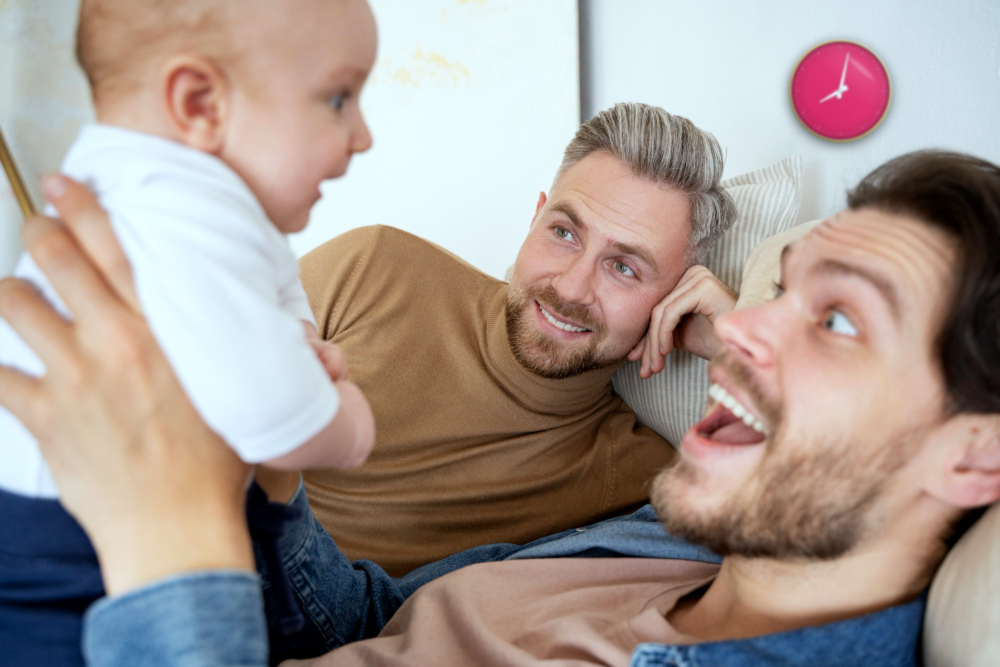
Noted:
8:02
